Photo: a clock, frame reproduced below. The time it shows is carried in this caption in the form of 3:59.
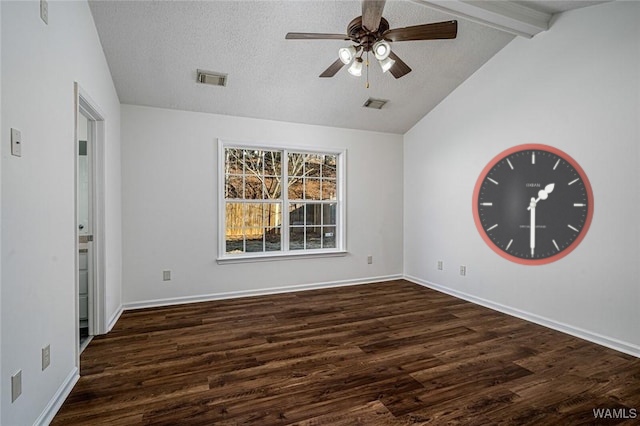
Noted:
1:30
